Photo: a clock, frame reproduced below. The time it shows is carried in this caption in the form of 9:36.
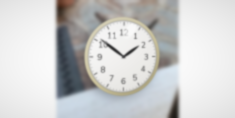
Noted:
1:51
